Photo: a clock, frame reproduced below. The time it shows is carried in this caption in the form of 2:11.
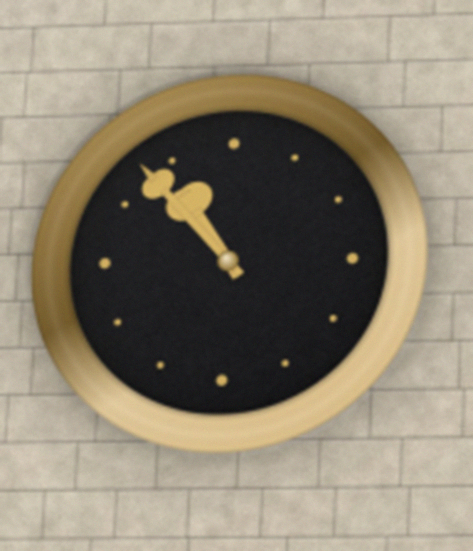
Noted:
10:53
